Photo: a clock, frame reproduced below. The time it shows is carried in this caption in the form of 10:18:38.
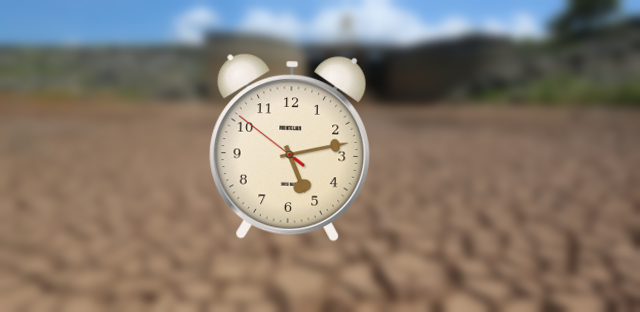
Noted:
5:12:51
